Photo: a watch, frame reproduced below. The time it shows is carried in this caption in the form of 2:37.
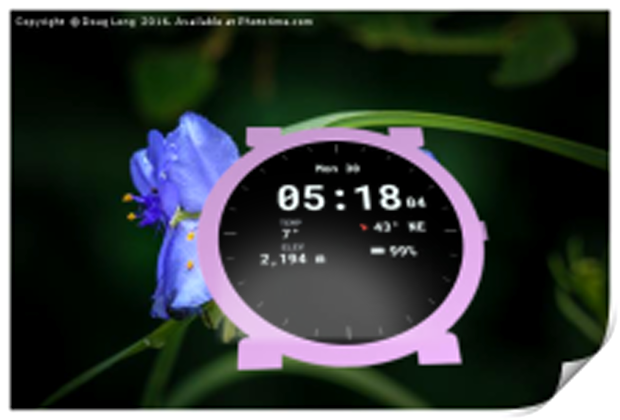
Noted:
5:18
